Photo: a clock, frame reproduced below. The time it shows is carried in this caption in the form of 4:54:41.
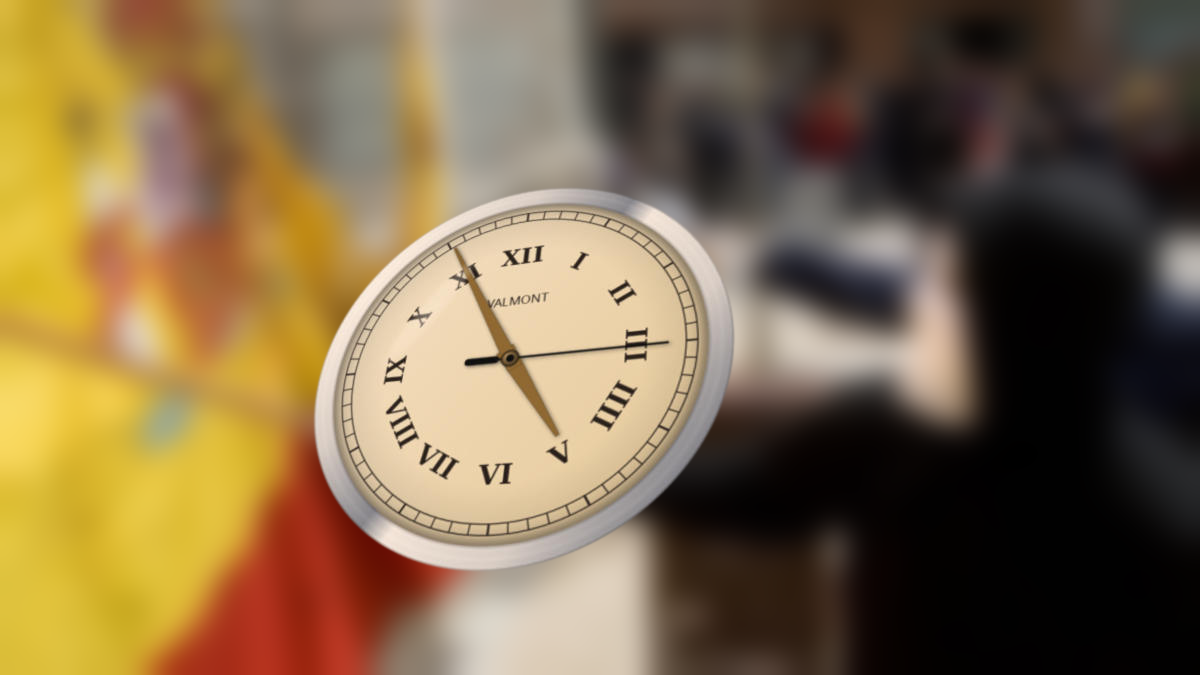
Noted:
4:55:15
